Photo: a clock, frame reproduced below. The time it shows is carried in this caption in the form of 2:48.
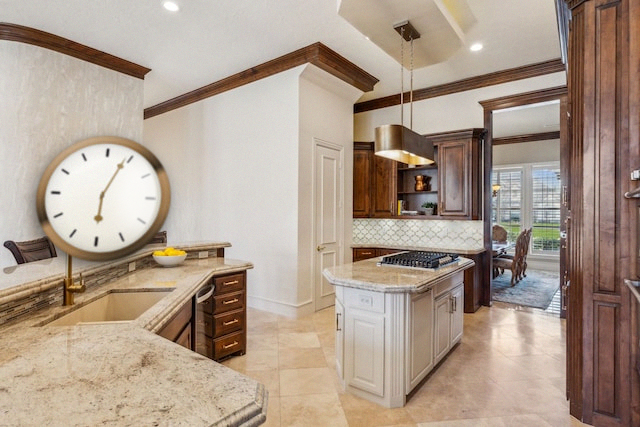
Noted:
6:04
